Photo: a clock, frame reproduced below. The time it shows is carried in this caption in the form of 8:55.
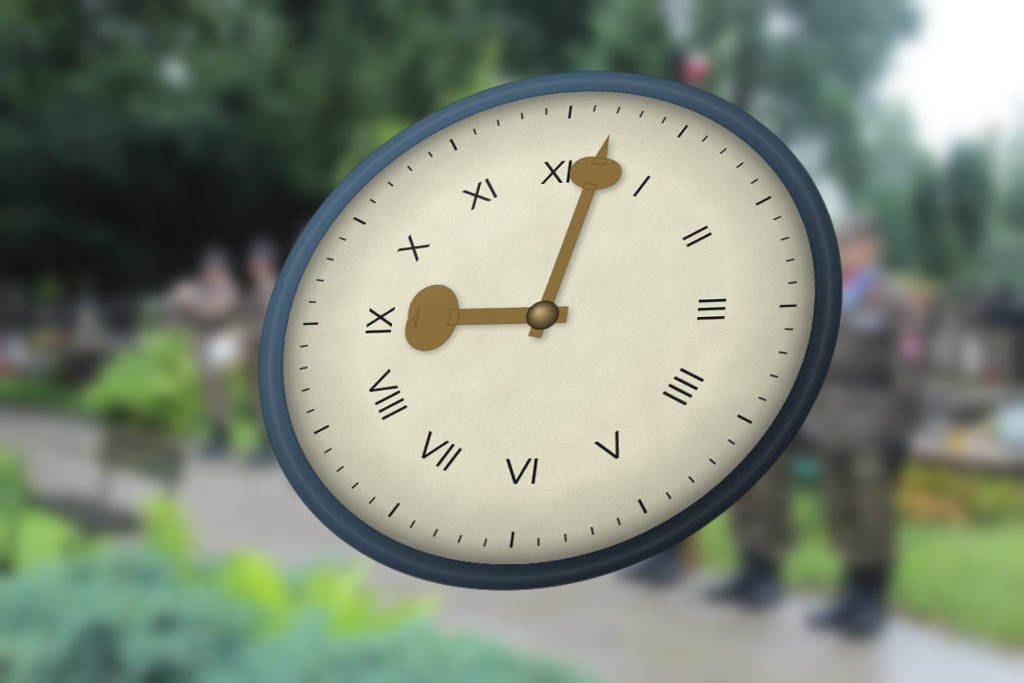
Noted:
9:02
